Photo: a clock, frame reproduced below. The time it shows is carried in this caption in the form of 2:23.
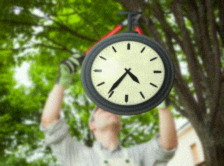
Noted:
4:36
